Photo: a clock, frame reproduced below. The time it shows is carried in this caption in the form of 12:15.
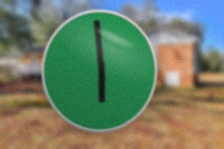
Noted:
5:59
